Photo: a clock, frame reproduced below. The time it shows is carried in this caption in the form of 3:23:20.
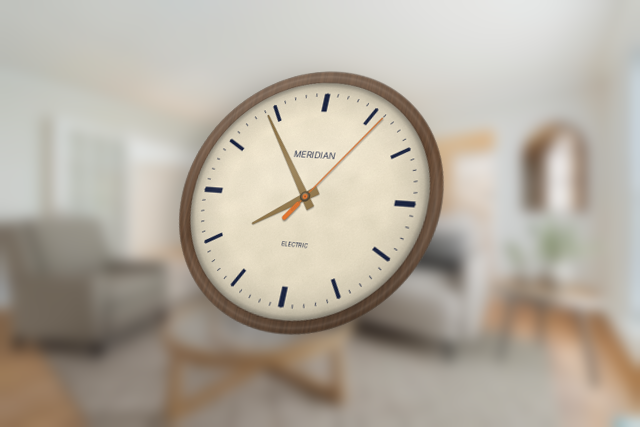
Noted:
7:54:06
